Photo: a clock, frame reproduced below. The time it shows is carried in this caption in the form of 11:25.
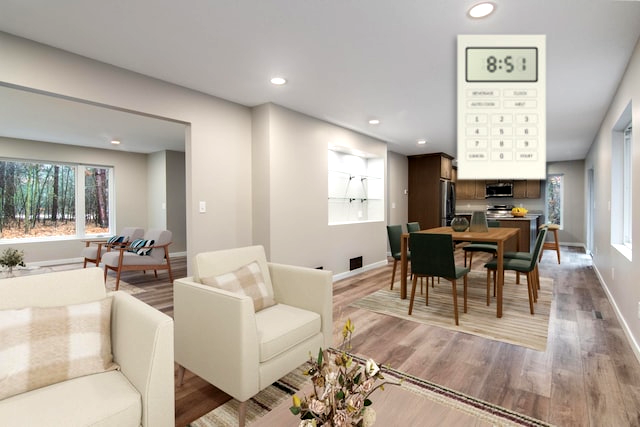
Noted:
8:51
